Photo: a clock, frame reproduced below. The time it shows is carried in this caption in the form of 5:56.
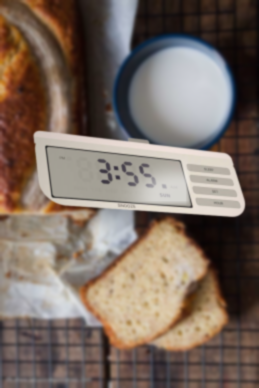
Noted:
3:55
